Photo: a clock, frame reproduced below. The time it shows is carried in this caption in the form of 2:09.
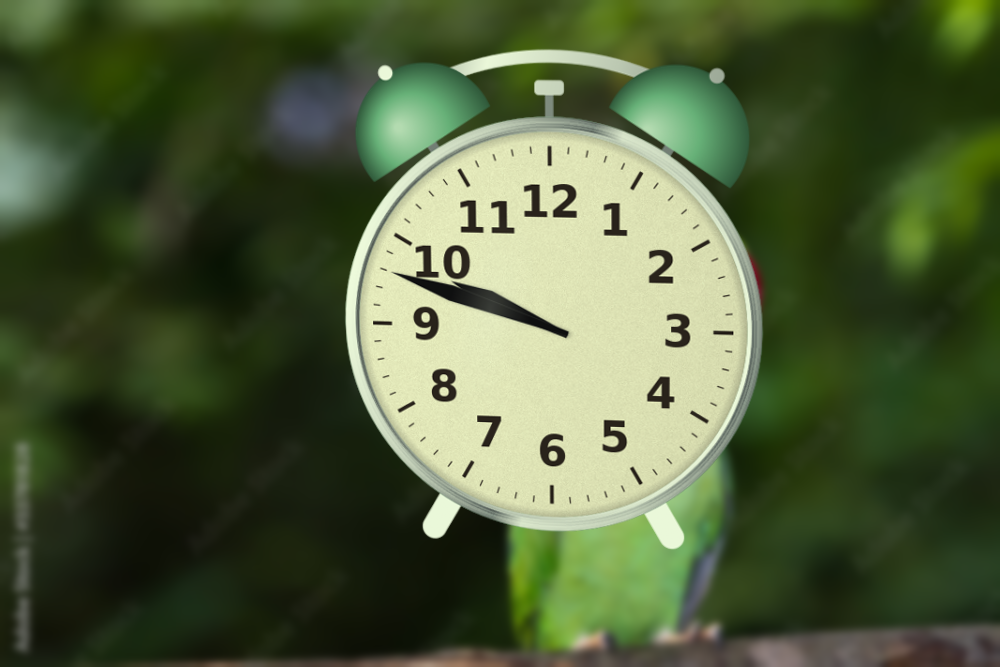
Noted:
9:48
